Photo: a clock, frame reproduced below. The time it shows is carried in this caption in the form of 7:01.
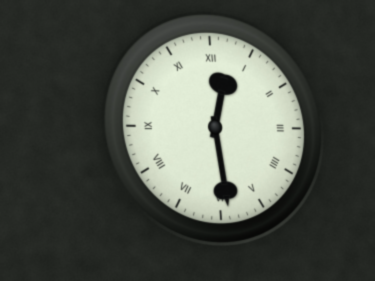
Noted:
12:29
